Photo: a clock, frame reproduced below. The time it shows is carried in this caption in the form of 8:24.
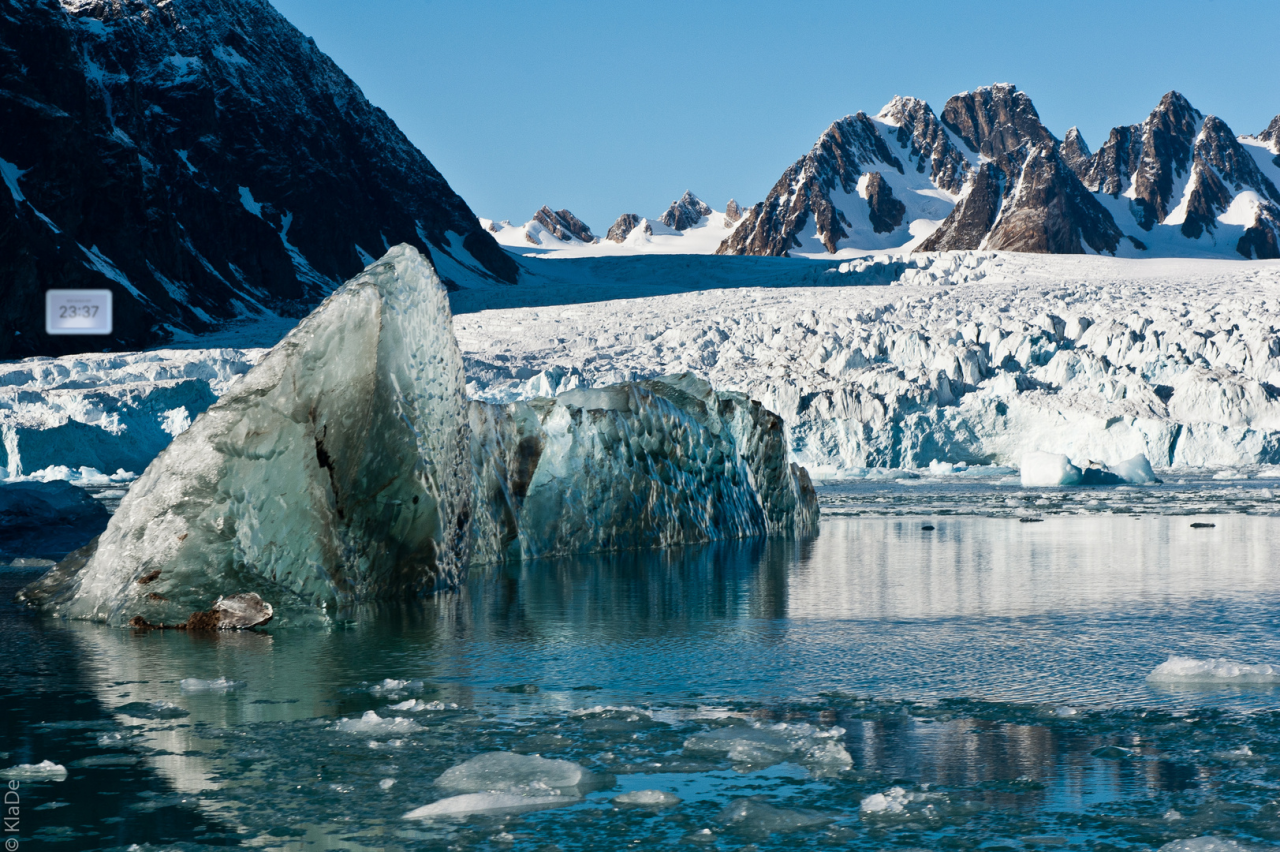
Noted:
23:37
